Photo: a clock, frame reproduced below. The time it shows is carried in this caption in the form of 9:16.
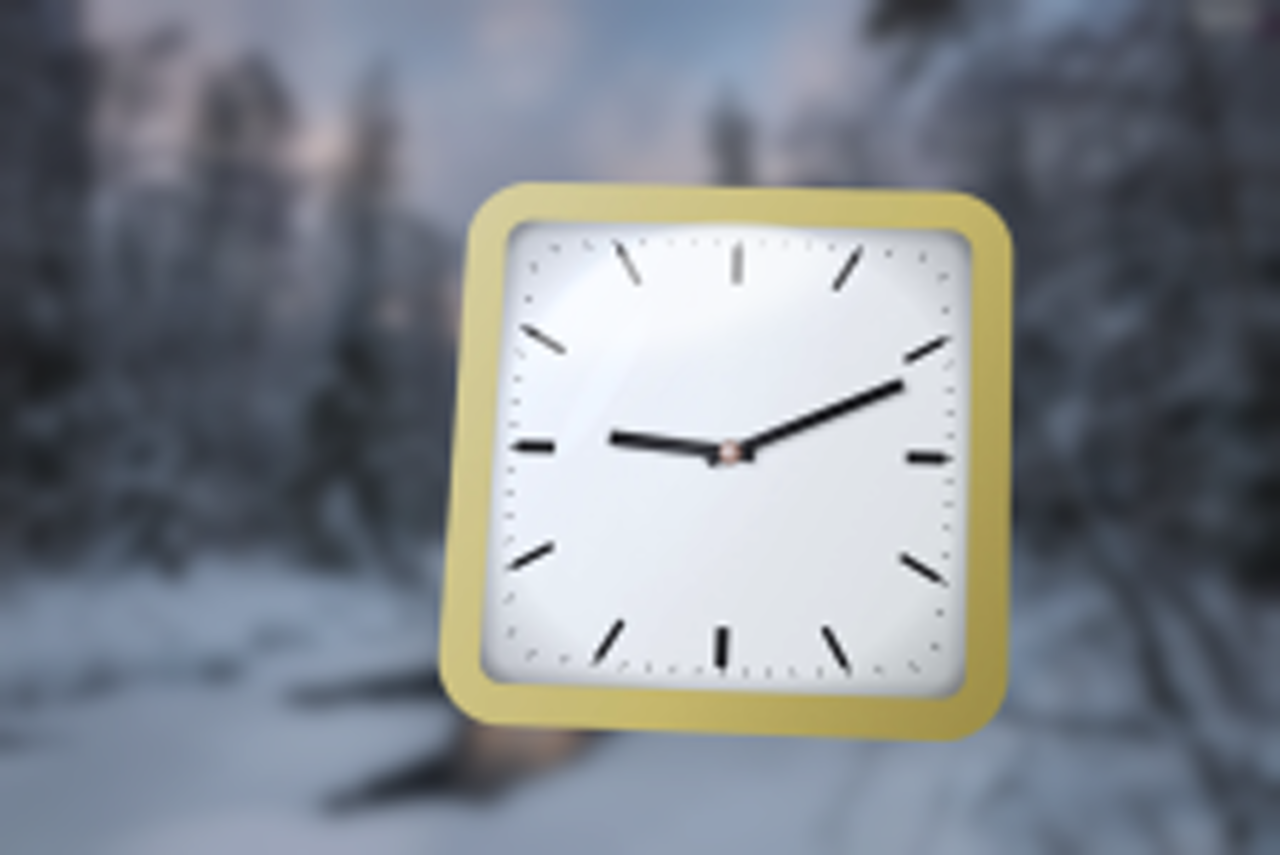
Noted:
9:11
